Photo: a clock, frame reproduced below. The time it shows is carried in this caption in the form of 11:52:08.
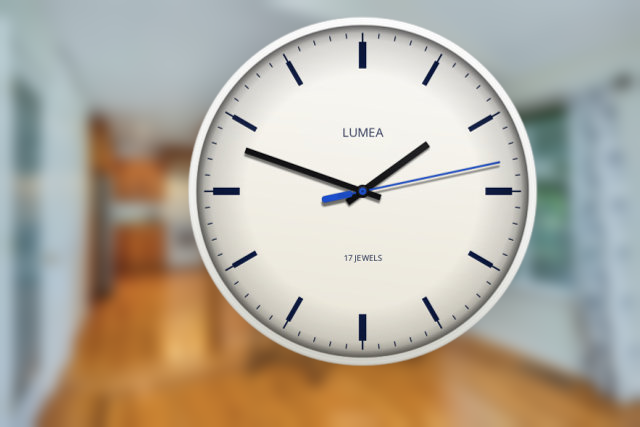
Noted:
1:48:13
